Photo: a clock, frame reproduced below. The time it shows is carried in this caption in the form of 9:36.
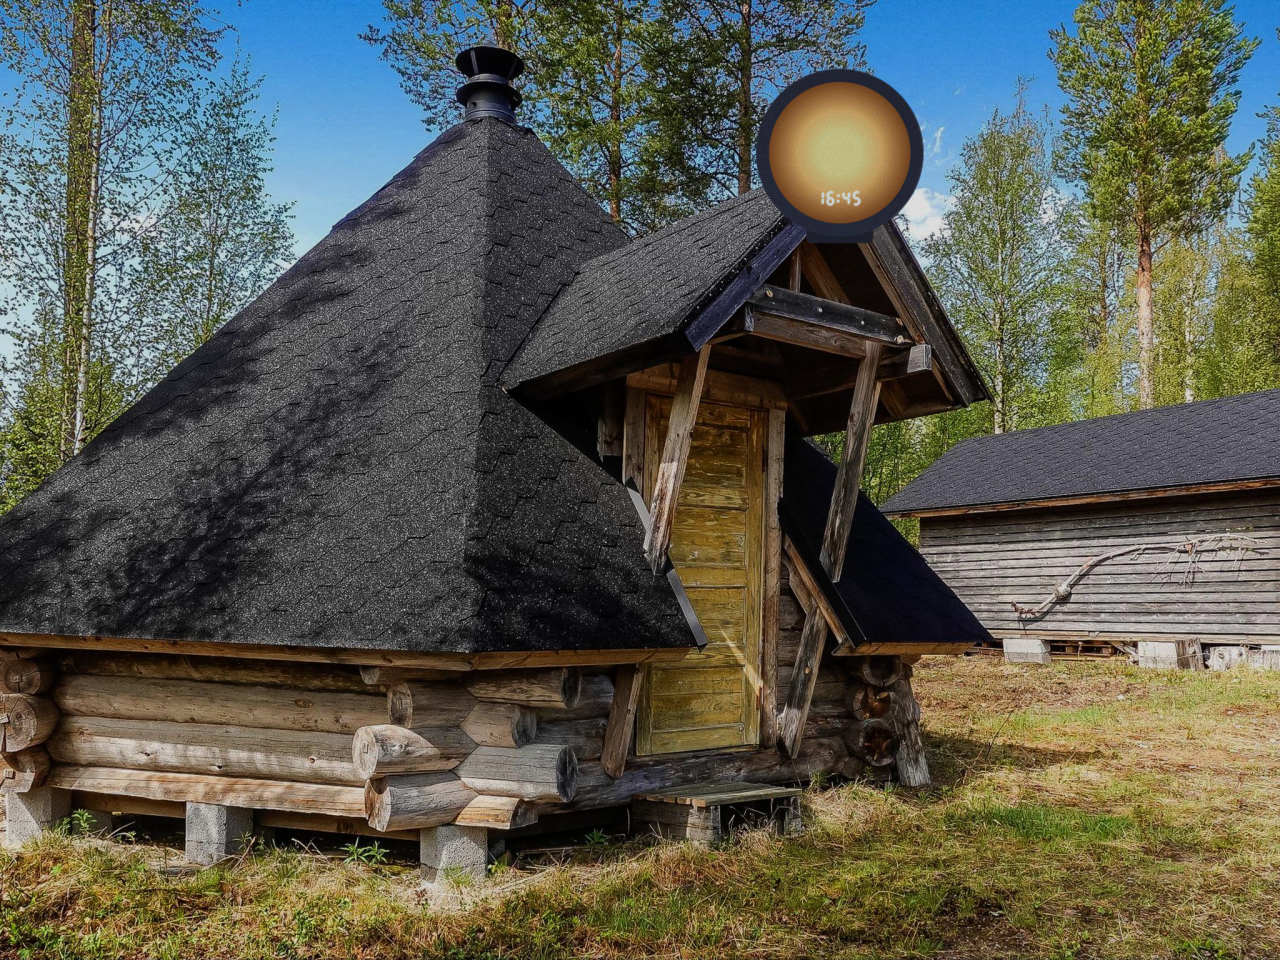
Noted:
16:45
